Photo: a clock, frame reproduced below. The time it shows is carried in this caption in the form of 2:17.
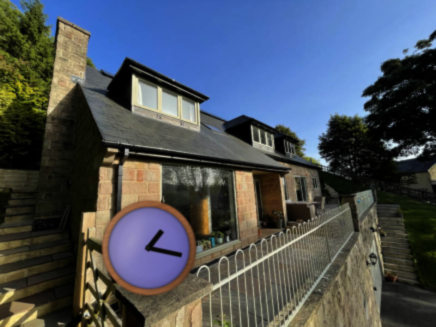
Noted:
1:17
